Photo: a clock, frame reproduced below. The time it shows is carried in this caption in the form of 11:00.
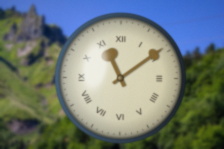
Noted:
11:09
